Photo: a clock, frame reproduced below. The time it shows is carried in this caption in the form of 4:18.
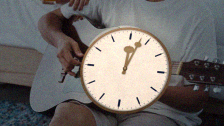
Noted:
12:03
